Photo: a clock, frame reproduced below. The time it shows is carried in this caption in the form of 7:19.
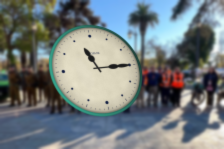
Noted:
11:15
